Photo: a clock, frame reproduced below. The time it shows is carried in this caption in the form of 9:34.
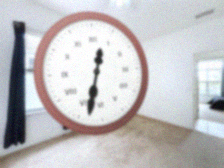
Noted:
12:33
